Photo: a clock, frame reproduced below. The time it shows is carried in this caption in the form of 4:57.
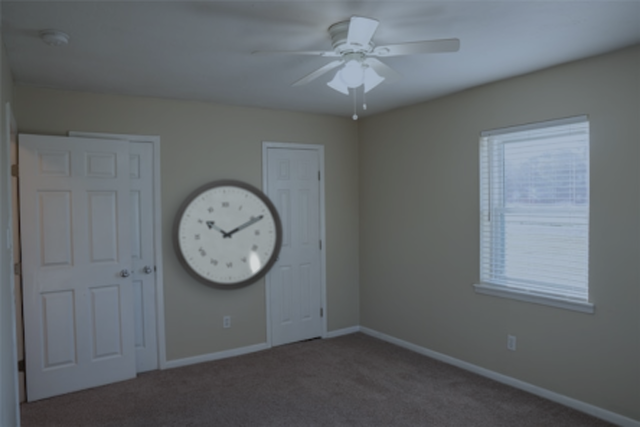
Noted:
10:11
